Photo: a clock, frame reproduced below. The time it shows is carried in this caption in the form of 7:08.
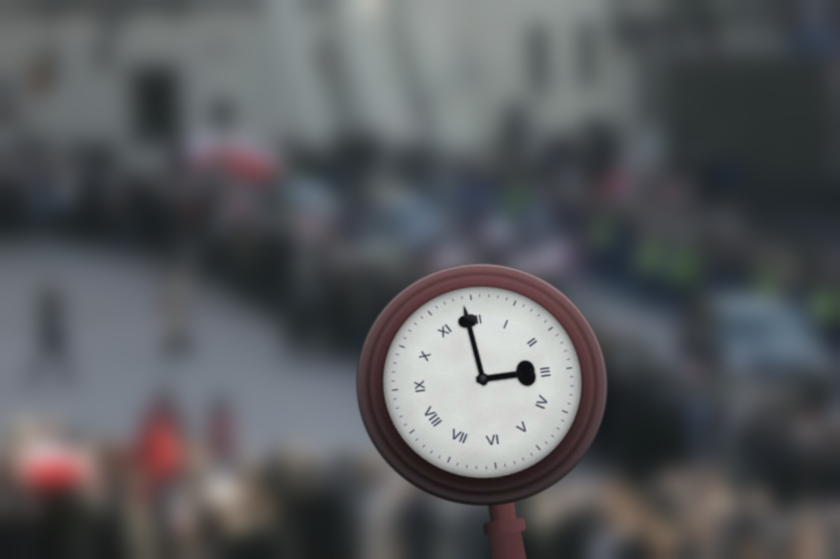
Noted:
2:59
